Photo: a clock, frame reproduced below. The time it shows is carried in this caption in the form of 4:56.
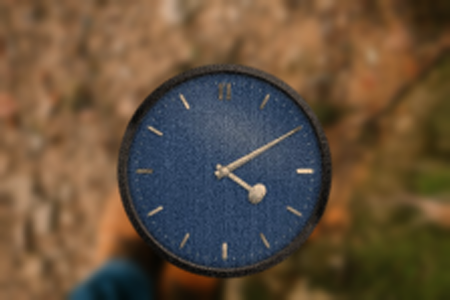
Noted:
4:10
